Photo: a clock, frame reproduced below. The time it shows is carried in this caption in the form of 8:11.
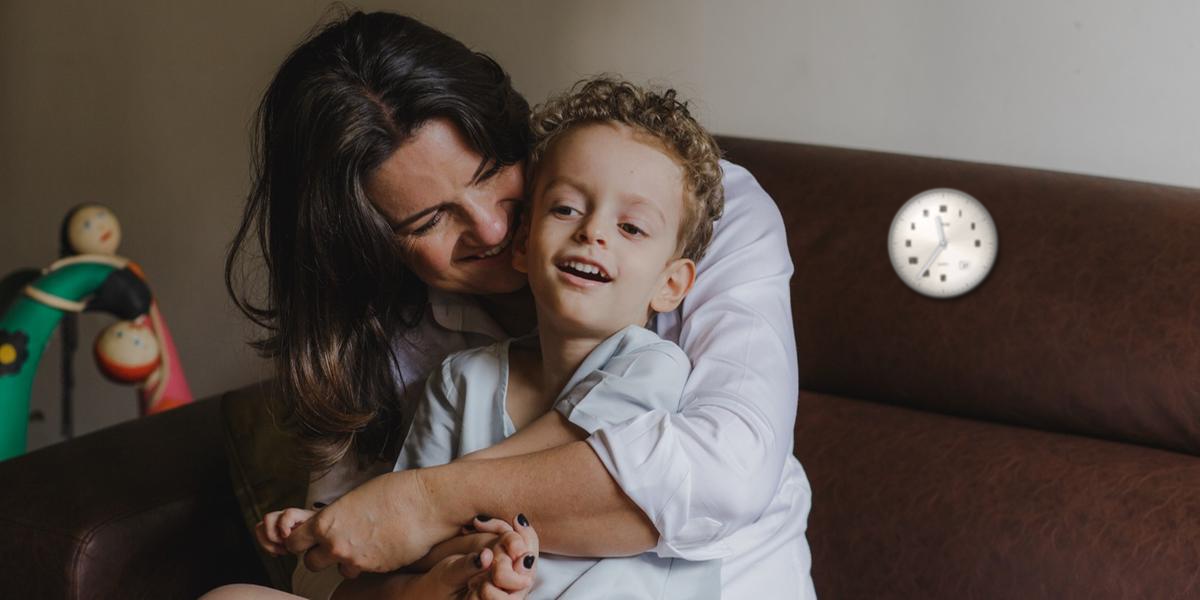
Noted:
11:36
